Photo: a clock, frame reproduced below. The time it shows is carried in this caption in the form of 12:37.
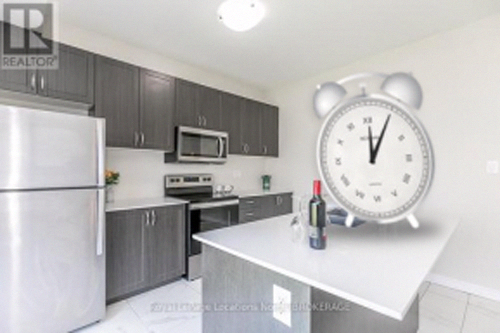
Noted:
12:05
